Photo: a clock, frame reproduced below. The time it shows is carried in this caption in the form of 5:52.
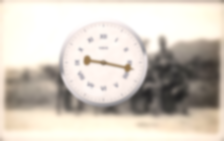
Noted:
9:17
